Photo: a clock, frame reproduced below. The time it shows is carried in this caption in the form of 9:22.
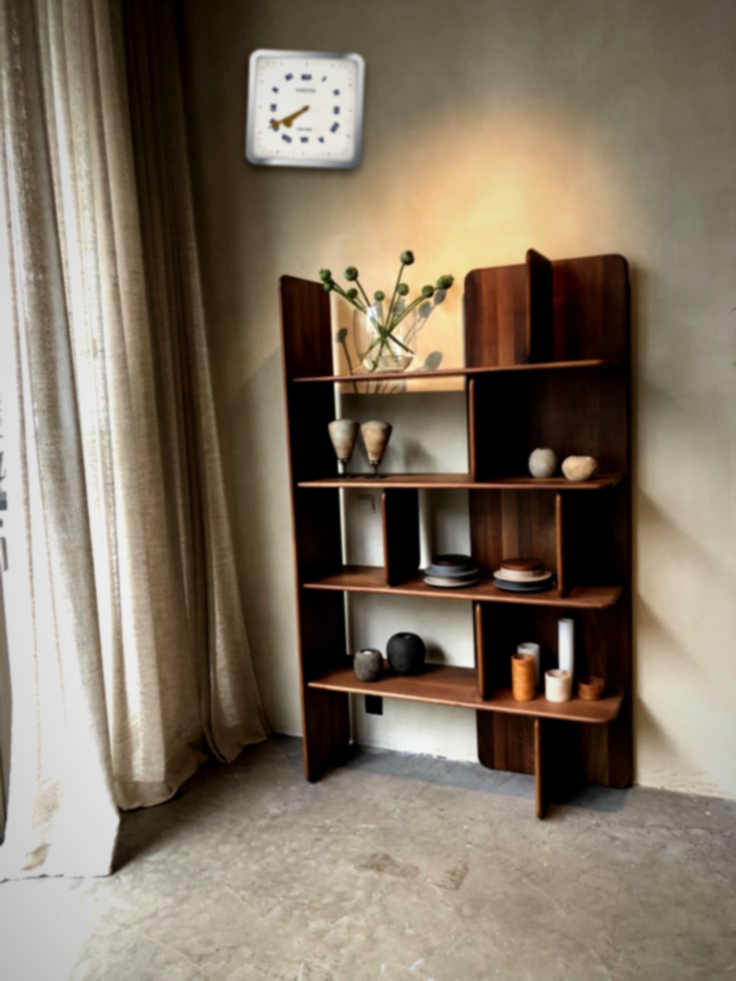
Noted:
7:40
